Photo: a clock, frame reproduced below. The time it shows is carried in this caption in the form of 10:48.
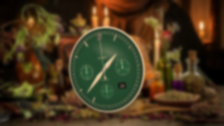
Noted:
1:38
